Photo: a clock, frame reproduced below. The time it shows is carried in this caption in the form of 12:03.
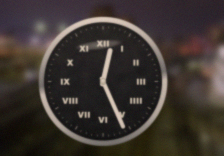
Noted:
12:26
